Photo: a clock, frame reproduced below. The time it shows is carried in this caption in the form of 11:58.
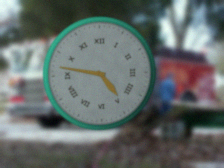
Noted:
4:47
